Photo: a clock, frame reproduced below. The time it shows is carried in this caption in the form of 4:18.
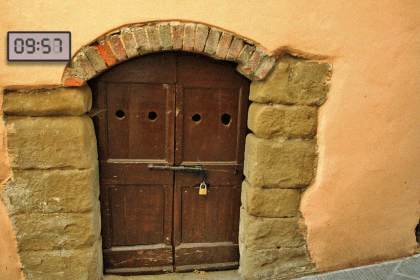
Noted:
9:57
